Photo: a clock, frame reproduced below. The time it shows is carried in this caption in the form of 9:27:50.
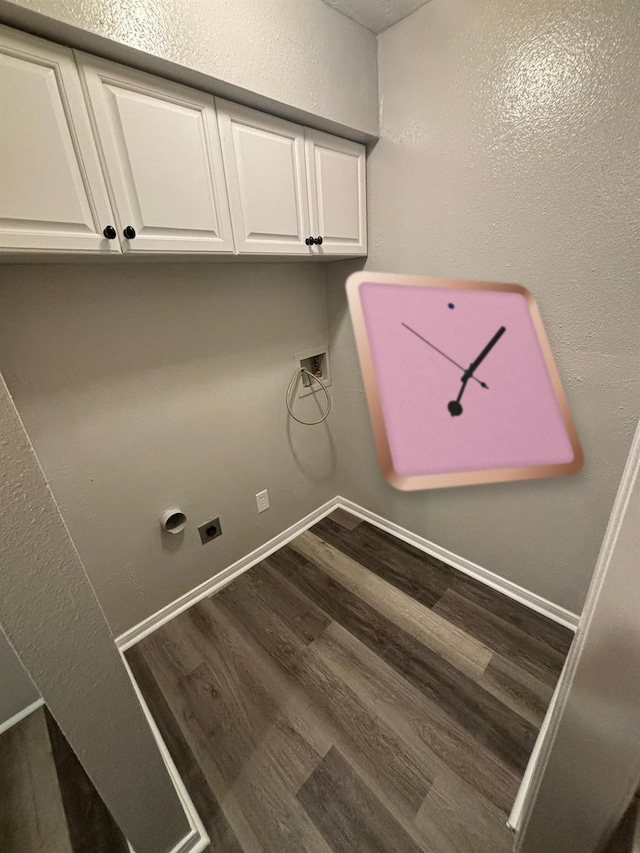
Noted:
7:07:52
